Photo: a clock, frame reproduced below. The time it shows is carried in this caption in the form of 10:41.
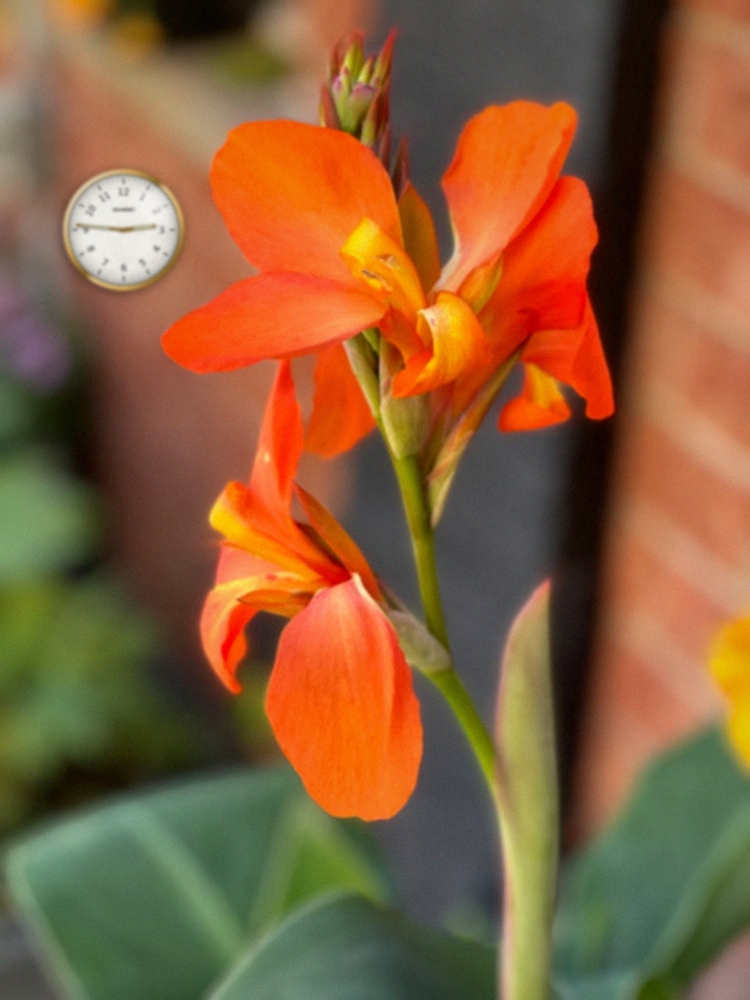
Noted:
2:46
